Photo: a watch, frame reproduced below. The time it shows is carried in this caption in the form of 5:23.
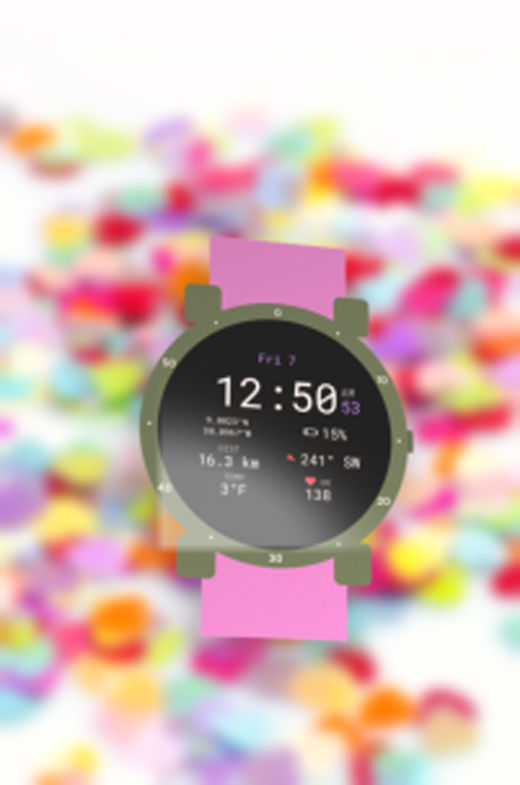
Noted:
12:50
